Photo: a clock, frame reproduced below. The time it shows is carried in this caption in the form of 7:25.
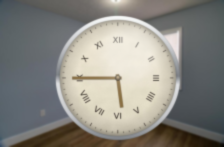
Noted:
5:45
